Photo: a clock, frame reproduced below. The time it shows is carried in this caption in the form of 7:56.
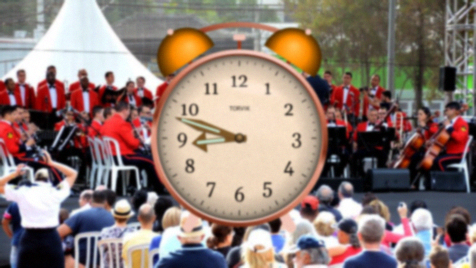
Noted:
8:48
